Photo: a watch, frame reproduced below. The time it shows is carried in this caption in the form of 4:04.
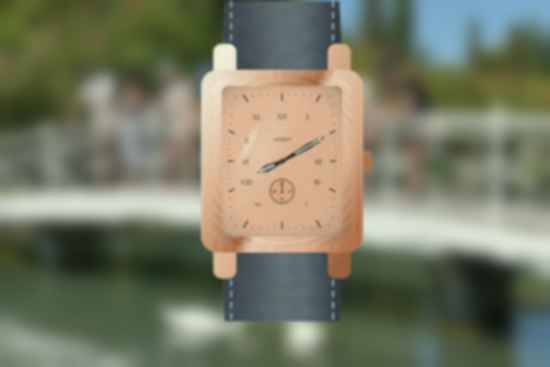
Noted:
8:10
